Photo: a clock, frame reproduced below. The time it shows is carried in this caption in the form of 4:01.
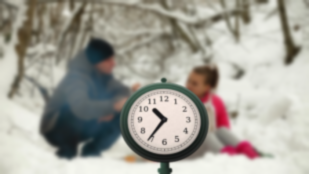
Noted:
10:36
